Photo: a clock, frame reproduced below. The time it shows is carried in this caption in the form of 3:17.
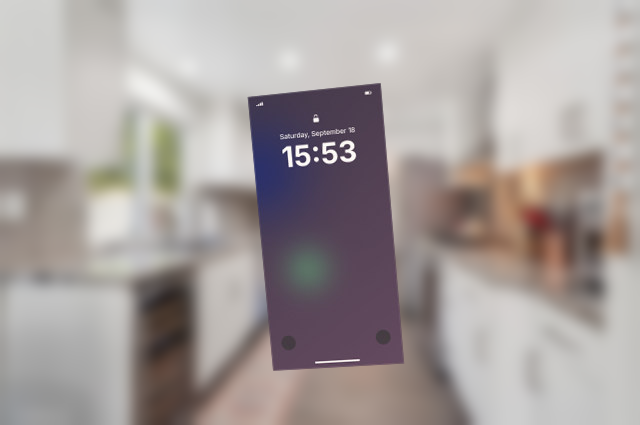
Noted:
15:53
